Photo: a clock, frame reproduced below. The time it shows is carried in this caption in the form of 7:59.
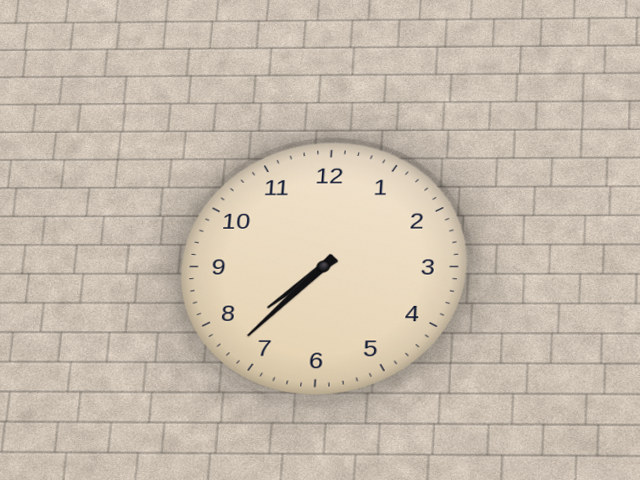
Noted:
7:37
